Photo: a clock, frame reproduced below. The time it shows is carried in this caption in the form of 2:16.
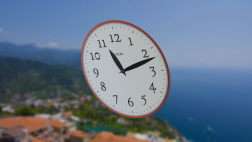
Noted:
11:12
